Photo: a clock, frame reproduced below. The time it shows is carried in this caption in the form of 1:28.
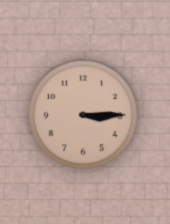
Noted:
3:15
